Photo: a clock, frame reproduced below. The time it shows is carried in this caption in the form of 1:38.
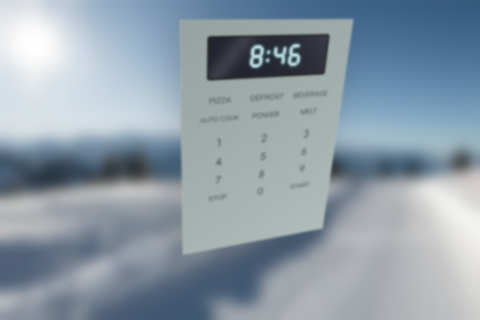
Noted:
8:46
